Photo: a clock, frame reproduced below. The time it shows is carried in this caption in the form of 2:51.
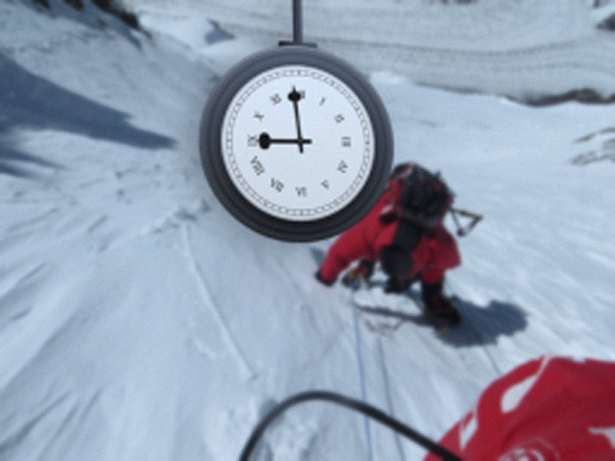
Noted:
8:59
